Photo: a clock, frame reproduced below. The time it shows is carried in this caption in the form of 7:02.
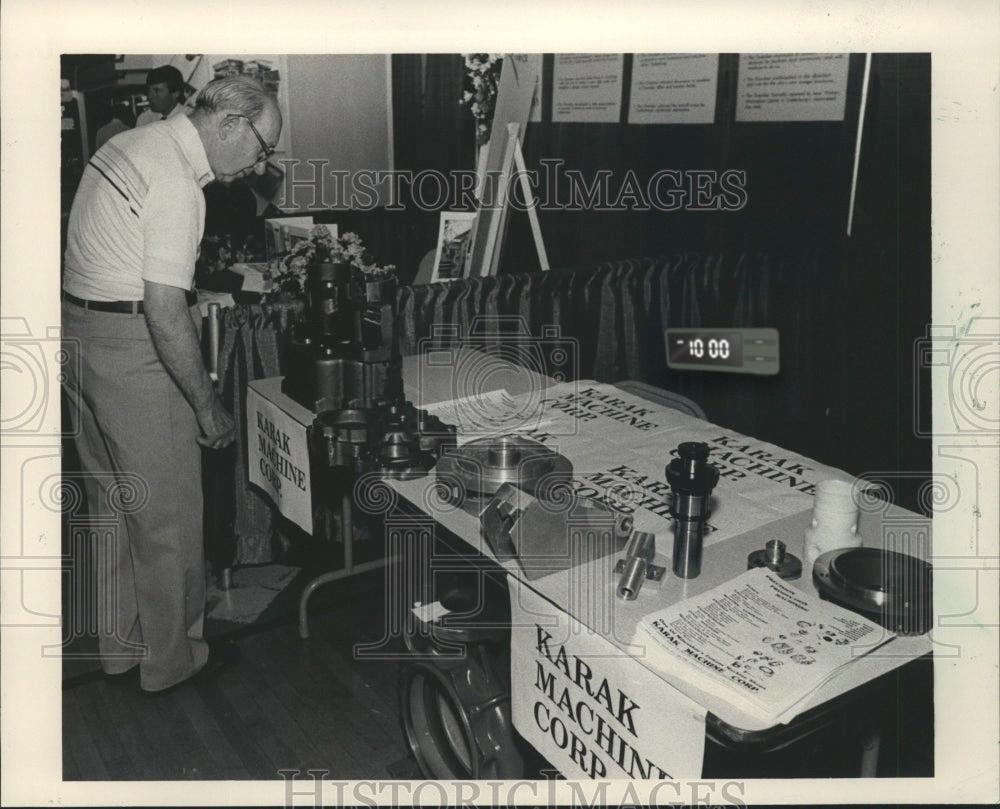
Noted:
10:00
